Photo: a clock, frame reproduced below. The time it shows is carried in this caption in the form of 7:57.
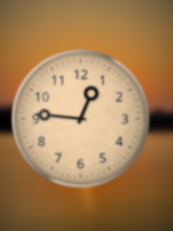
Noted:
12:46
